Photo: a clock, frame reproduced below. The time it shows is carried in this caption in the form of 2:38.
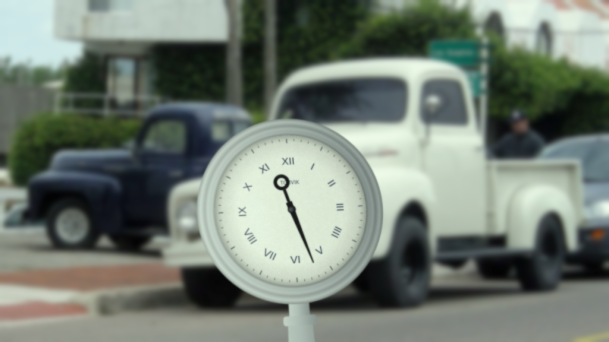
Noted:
11:27
